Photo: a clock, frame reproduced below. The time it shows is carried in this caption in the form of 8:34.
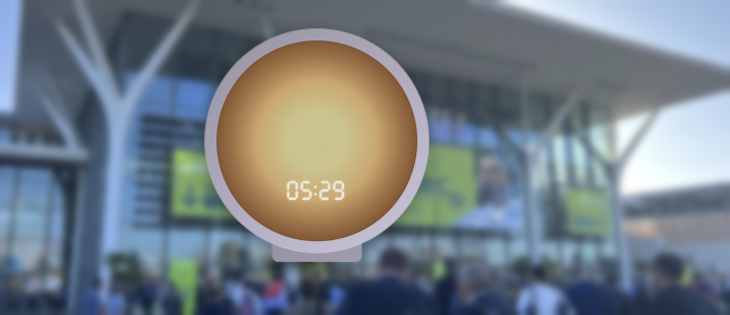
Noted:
5:29
